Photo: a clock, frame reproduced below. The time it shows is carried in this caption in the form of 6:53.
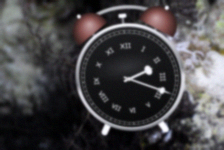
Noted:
2:19
